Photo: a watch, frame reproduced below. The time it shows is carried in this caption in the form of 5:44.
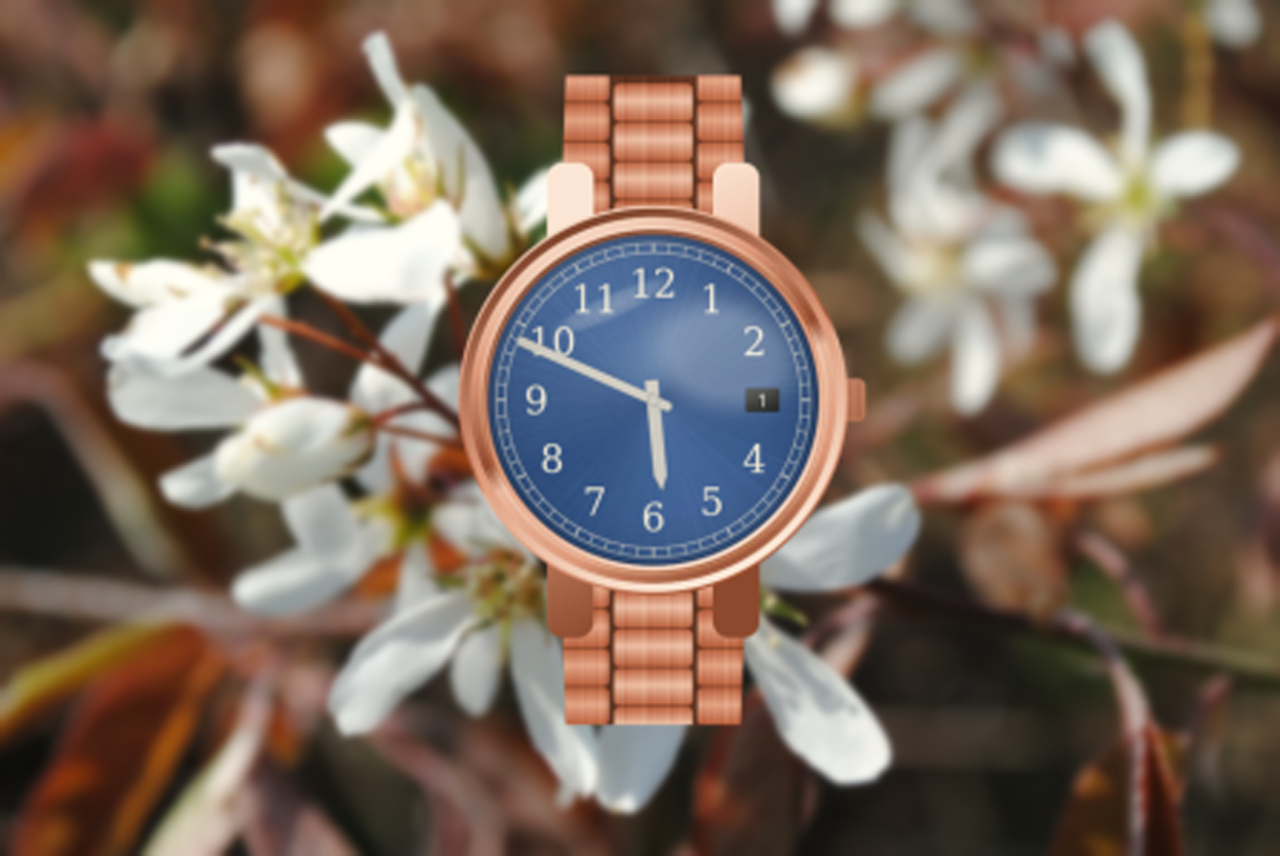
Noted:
5:49
